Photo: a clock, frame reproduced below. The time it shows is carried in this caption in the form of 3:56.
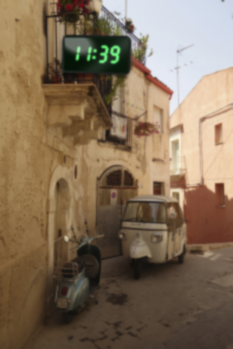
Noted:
11:39
